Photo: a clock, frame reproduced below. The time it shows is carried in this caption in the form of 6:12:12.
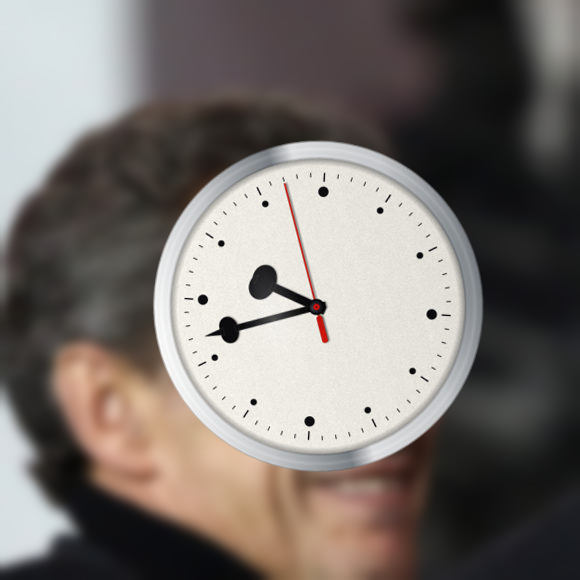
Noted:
9:41:57
